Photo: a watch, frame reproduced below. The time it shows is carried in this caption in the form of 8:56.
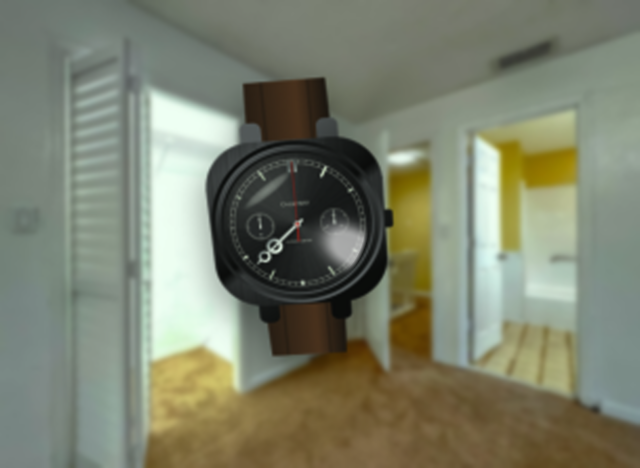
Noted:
7:38
